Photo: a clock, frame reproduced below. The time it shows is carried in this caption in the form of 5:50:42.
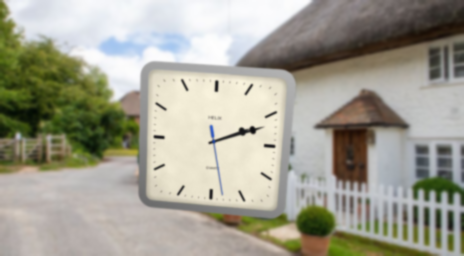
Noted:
2:11:28
